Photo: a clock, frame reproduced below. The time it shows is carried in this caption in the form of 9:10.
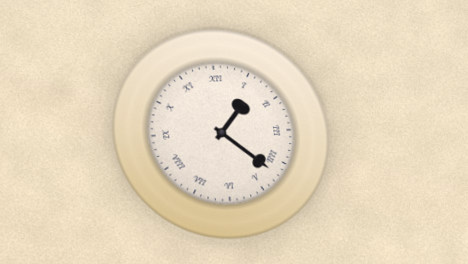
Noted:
1:22
